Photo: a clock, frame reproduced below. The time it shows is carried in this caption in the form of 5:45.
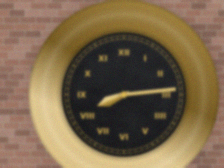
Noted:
8:14
